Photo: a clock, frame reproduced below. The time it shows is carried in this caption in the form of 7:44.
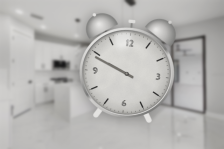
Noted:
9:49
